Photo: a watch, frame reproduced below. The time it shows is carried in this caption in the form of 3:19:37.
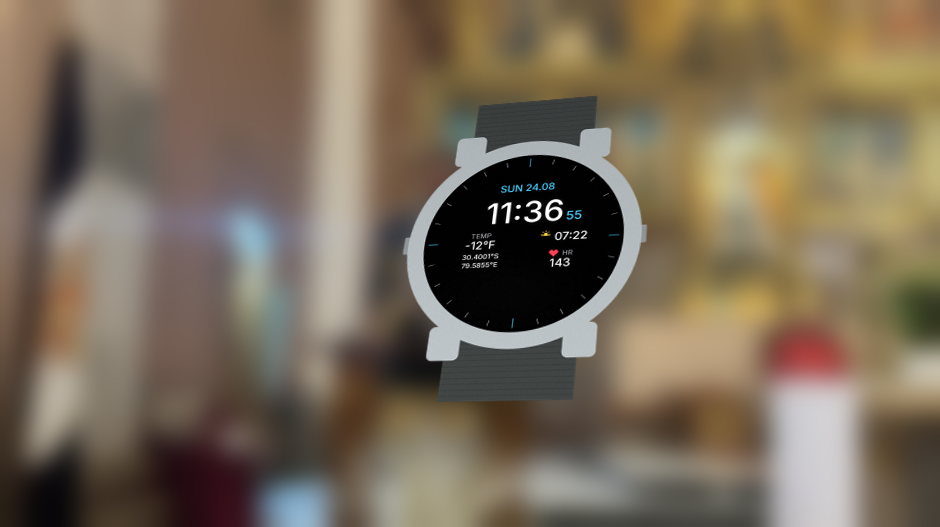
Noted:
11:36:55
